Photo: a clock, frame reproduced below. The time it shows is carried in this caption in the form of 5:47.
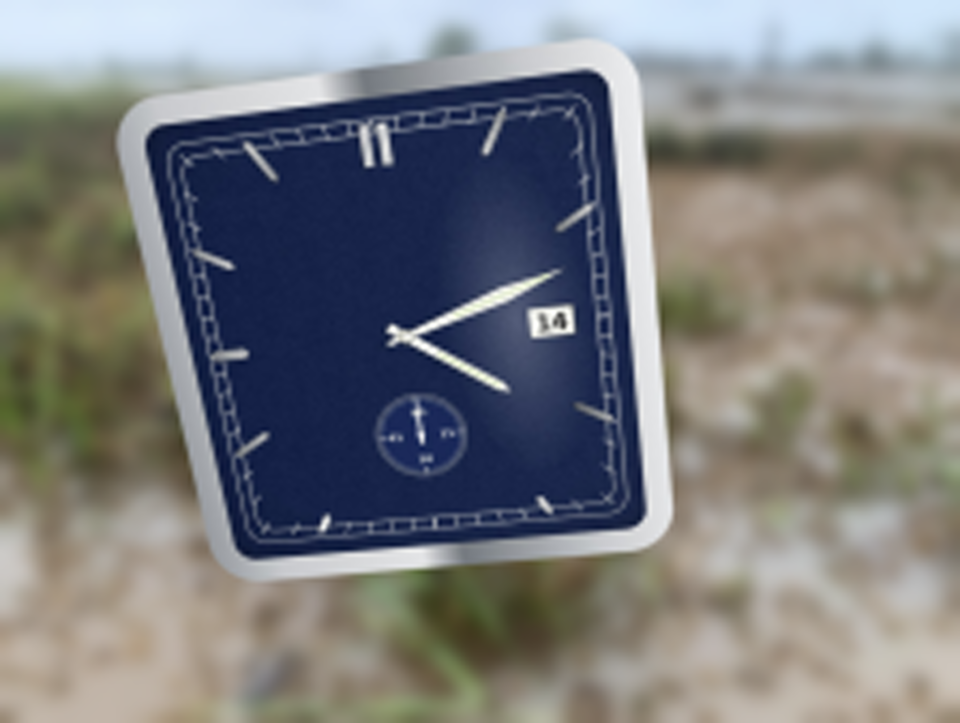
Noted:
4:12
